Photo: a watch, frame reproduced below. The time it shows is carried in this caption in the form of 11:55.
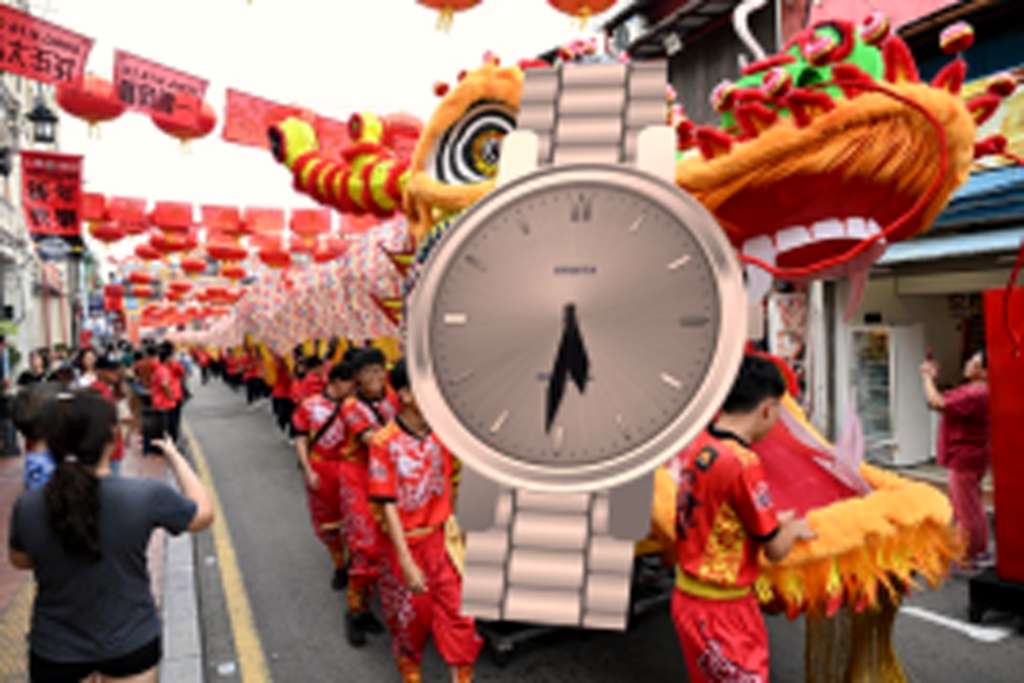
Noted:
5:31
